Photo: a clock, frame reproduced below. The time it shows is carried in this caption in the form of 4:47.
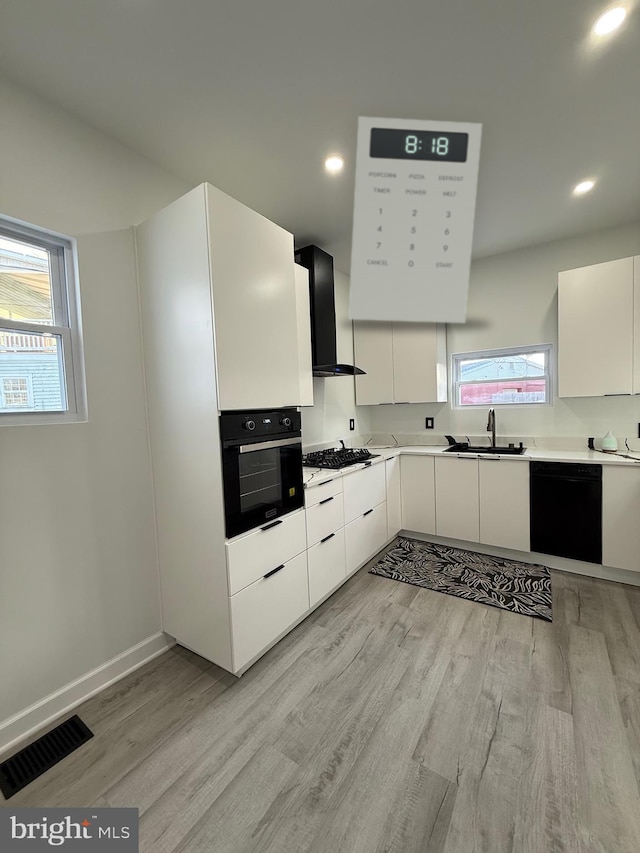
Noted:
8:18
